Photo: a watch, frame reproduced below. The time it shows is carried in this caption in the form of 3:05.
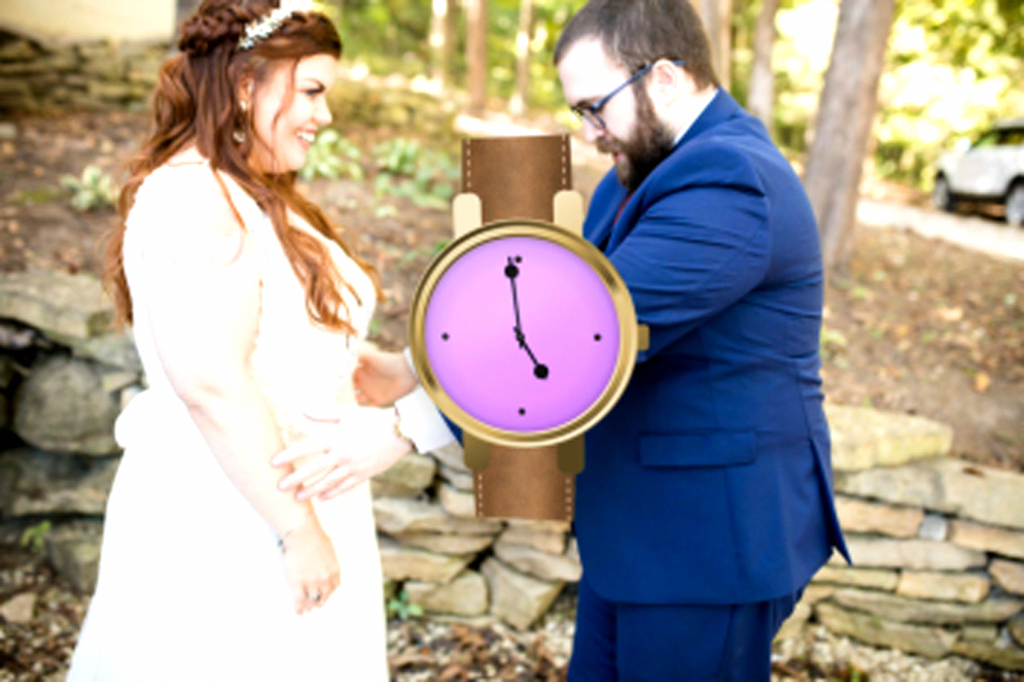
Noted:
4:59
